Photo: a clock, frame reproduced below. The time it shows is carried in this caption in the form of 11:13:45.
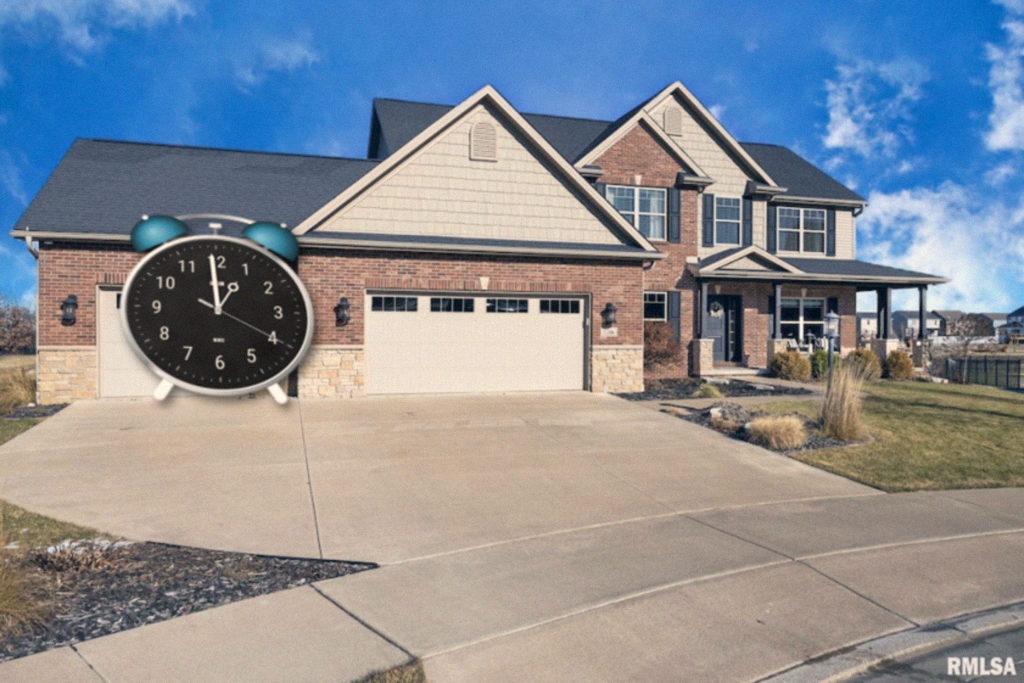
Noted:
12:59:20
